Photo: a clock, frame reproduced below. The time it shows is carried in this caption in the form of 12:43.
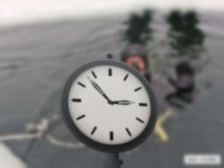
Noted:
2:53
